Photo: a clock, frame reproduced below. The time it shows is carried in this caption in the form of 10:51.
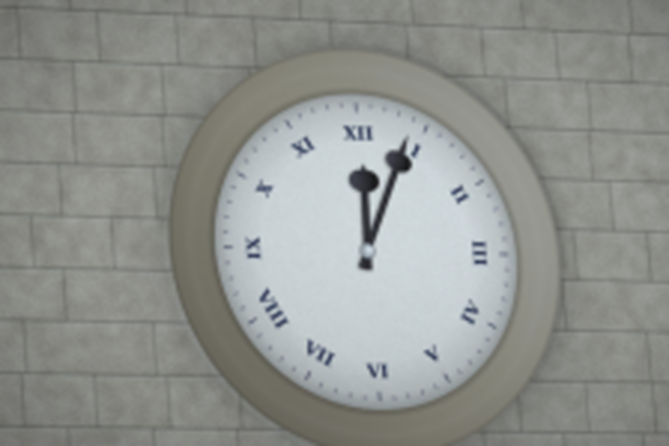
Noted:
12:04
